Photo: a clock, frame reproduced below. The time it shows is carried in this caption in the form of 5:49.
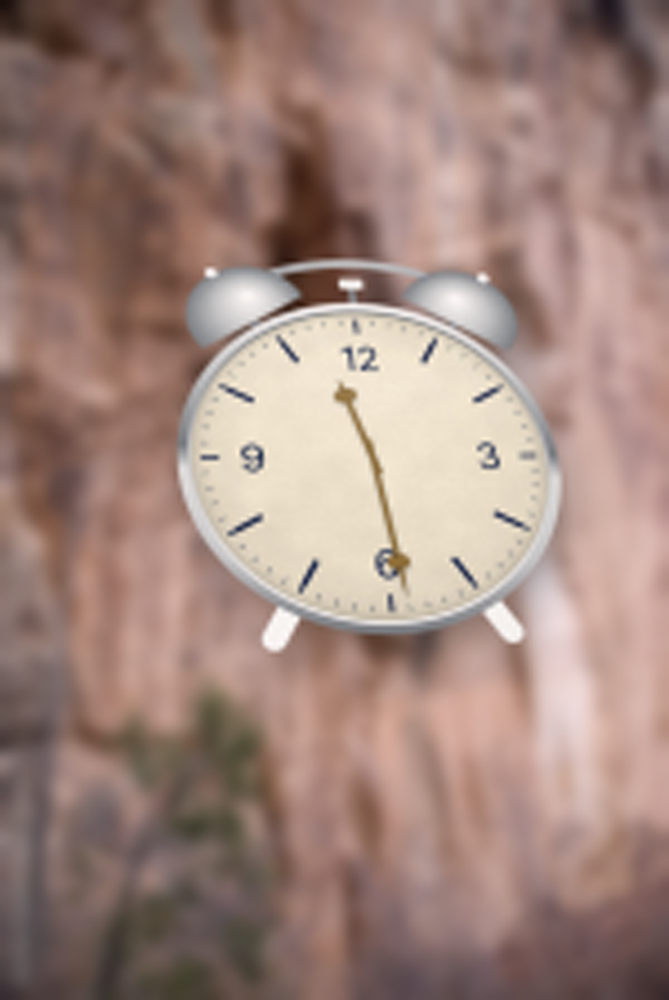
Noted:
11:29
